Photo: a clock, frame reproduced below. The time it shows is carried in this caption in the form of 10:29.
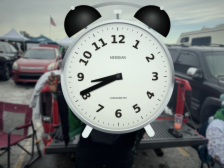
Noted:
8:41
